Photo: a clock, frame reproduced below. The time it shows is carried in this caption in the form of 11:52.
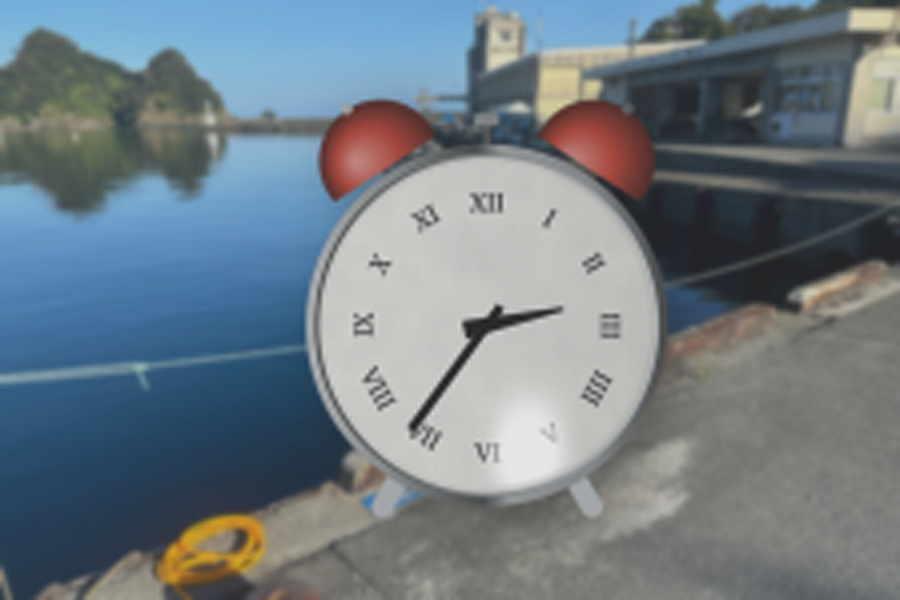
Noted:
2:36
